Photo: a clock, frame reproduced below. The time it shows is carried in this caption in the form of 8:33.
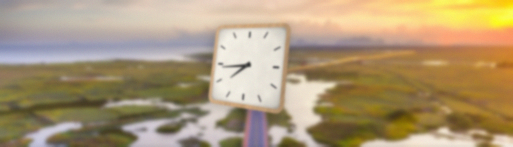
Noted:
7:44
